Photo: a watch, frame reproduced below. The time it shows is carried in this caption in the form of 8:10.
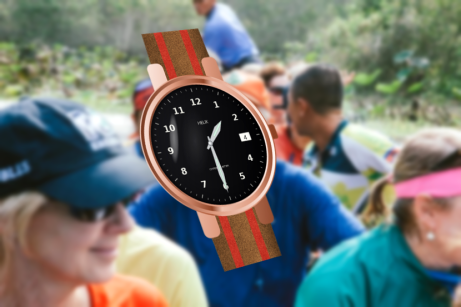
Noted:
1:30
